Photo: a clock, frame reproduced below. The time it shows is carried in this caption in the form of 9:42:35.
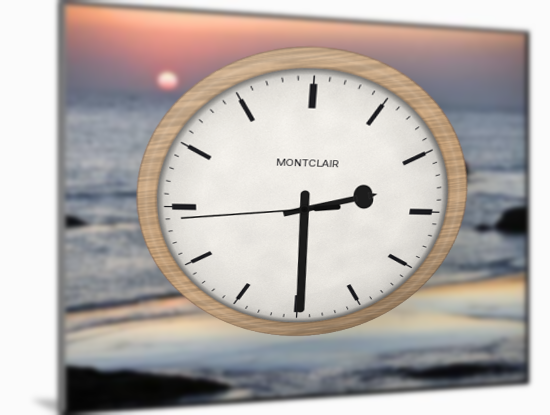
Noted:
2:29:44
